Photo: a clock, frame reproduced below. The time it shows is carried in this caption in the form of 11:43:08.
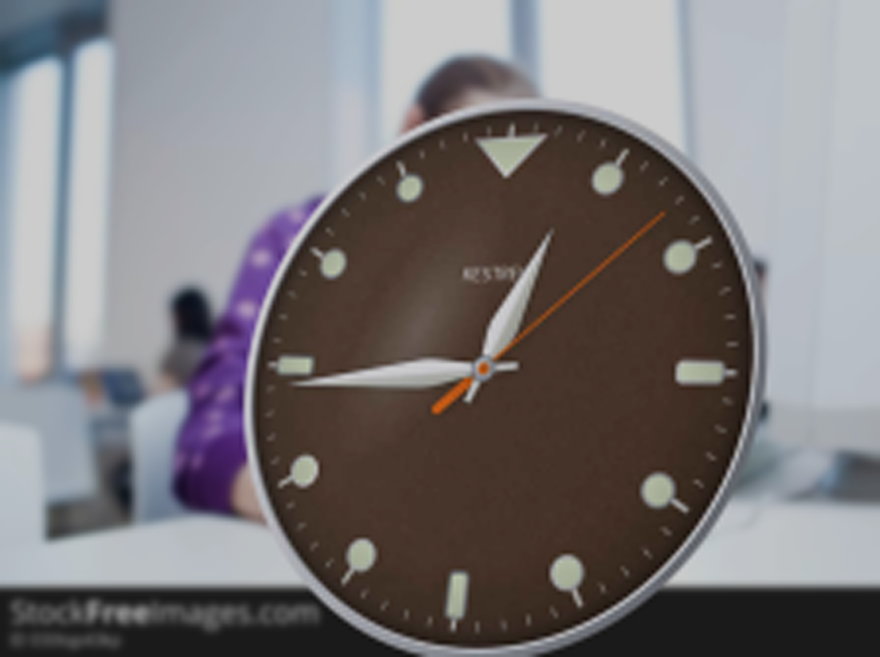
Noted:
12:44:08
